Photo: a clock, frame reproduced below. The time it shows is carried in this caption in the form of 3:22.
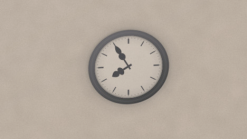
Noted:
7:55
